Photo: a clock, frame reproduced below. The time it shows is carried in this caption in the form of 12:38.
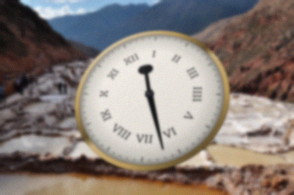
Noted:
12:32
